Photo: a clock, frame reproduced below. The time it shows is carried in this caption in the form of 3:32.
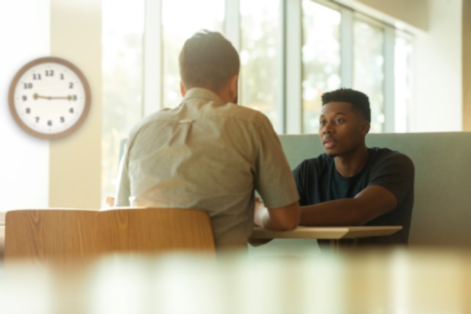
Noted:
9:15
